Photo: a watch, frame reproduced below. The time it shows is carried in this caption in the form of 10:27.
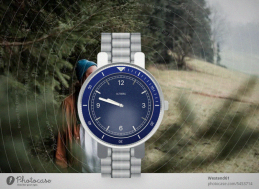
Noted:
9:48
